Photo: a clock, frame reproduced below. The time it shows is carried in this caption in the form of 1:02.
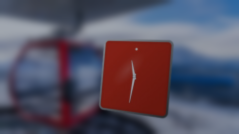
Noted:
11:31
